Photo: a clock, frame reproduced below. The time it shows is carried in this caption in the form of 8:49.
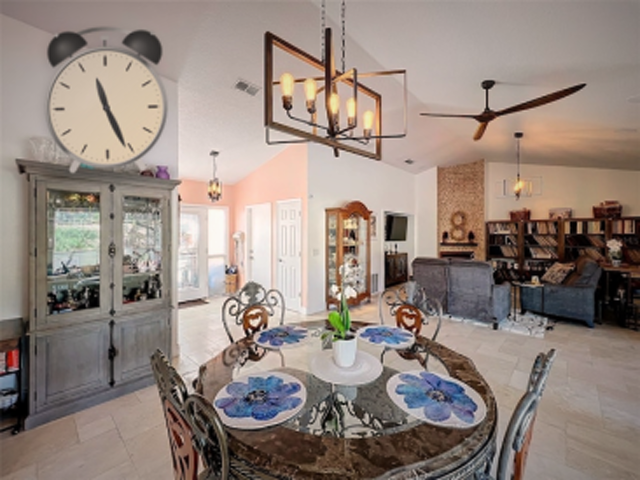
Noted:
11:26
